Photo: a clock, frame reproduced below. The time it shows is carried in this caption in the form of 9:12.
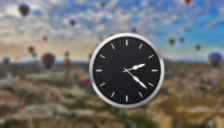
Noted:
2:22
